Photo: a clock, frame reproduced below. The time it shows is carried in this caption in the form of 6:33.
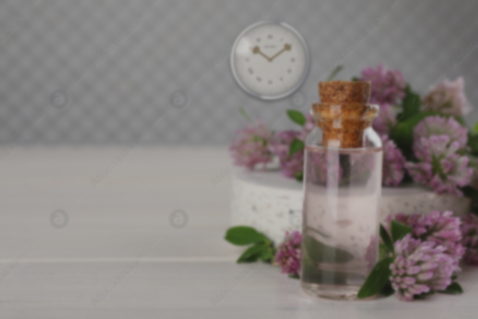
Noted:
10:09
